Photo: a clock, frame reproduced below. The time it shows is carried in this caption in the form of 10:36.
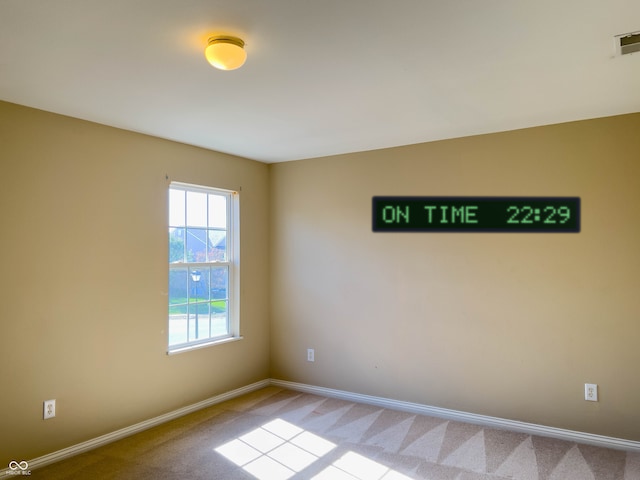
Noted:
22:29
